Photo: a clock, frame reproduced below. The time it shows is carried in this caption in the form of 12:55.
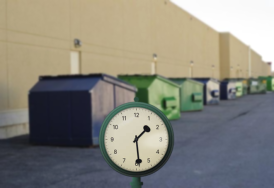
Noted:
1:29
